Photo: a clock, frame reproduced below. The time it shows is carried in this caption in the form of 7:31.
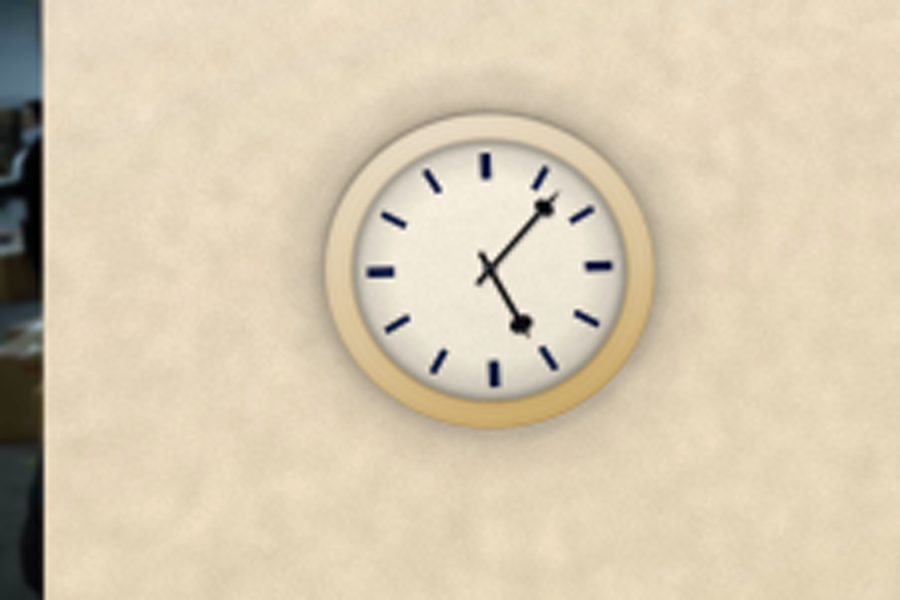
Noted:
5:07
